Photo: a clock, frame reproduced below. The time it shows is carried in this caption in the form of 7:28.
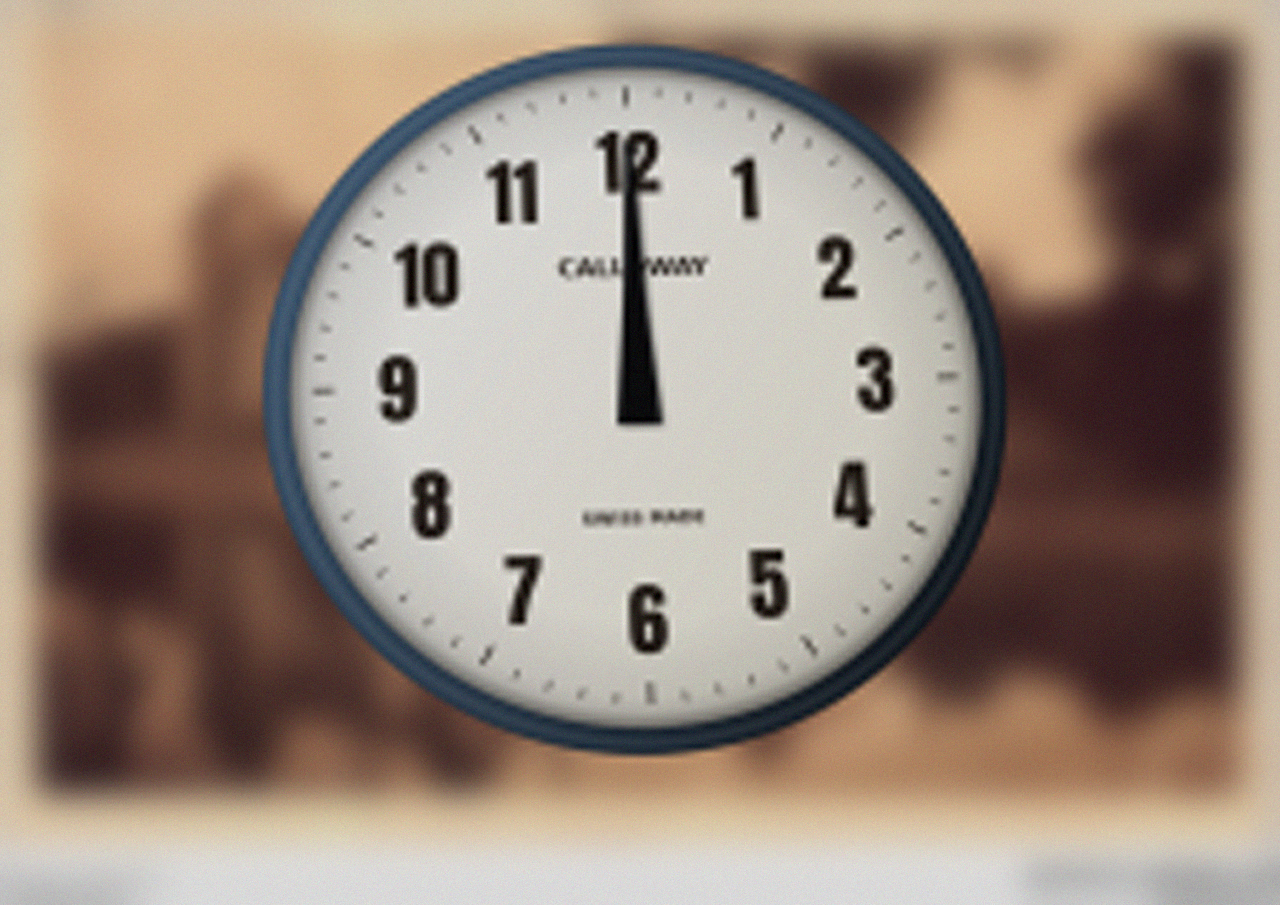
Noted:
12:00
